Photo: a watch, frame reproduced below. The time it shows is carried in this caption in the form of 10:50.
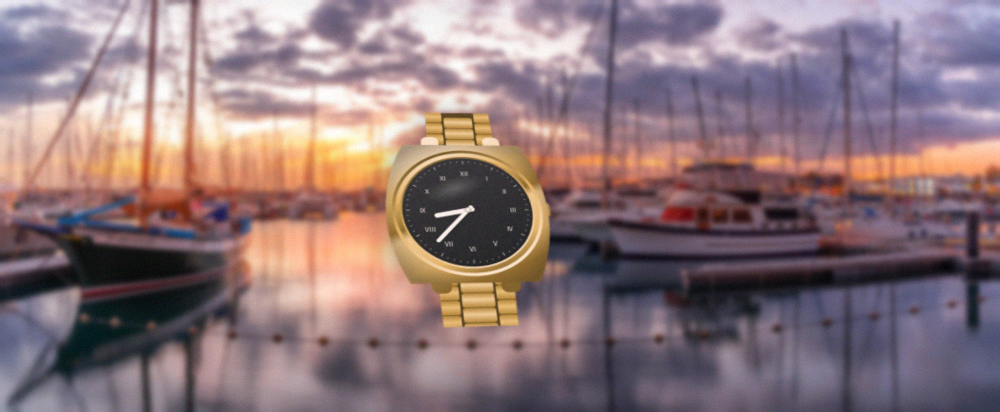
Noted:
8:37
